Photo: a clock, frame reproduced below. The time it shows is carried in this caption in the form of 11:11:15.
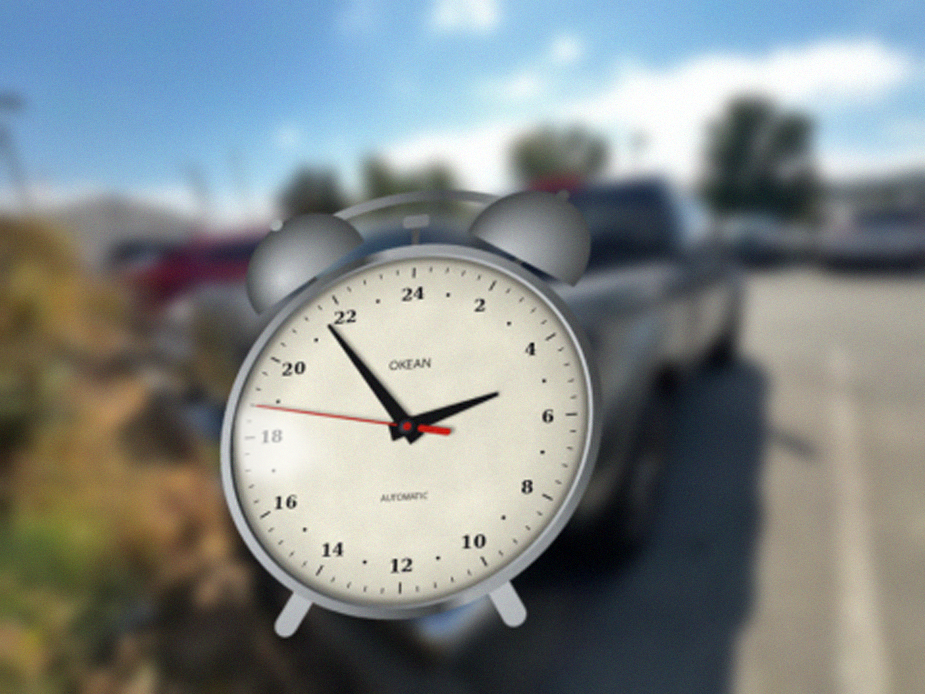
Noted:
4:53:47
